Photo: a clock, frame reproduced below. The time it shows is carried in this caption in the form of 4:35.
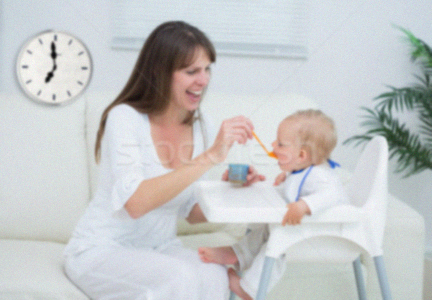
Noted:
6:59
